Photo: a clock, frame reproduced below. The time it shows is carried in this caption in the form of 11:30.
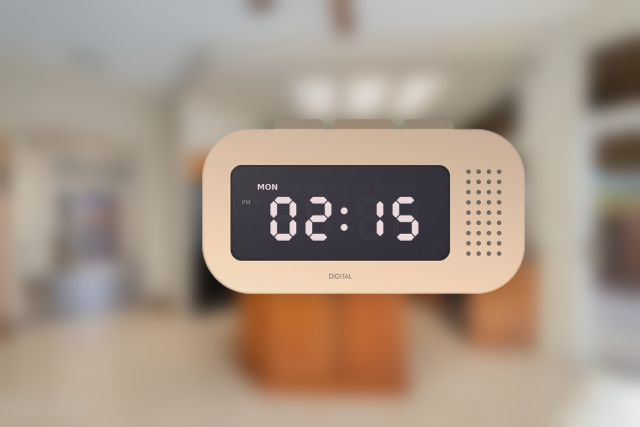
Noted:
2:15
